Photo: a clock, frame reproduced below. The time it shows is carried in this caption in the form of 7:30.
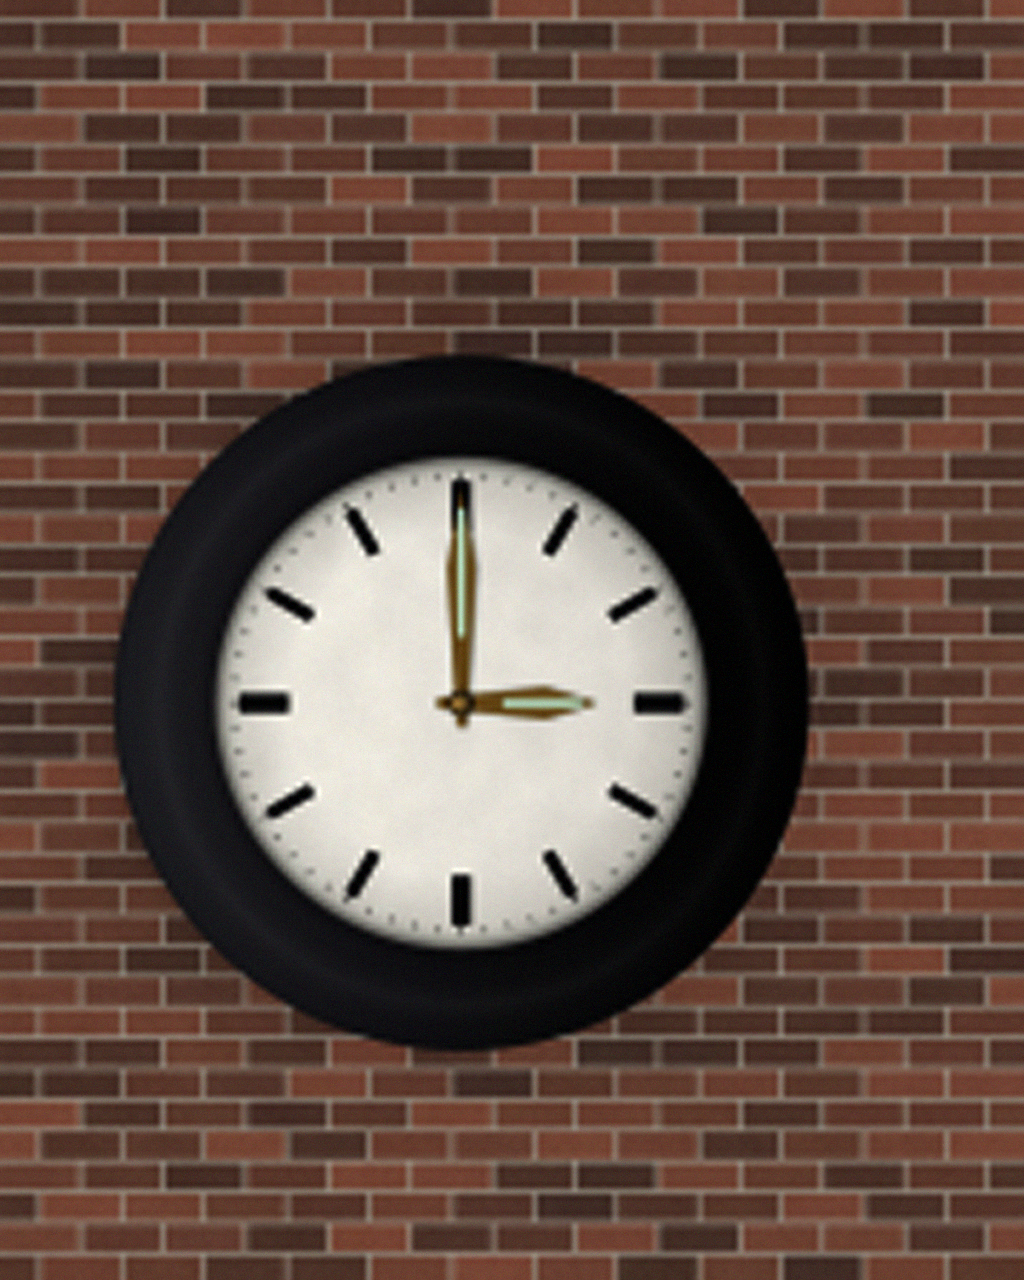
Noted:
3:00
